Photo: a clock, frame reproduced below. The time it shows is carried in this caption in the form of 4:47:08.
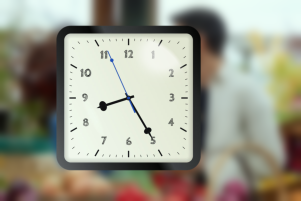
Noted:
8:24:56
